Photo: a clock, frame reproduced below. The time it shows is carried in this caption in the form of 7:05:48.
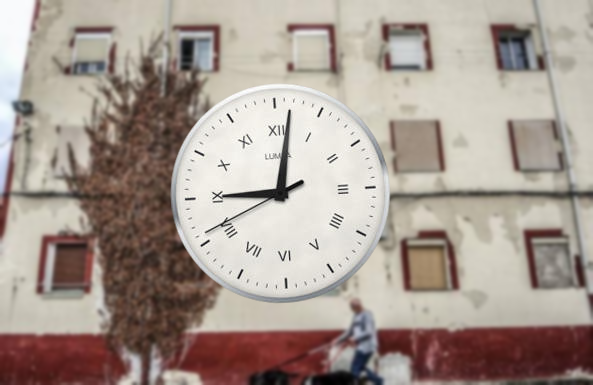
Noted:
9:01:41
